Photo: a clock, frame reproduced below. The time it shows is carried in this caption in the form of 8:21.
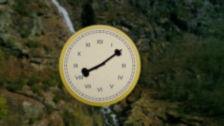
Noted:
8:09
